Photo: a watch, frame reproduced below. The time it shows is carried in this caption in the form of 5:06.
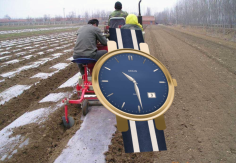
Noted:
10:29
